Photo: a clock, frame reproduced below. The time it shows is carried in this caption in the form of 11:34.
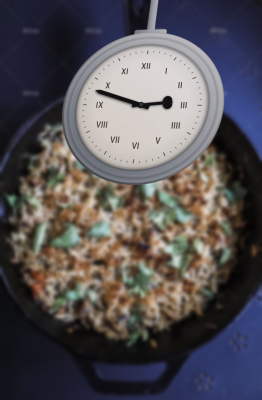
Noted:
2:48
